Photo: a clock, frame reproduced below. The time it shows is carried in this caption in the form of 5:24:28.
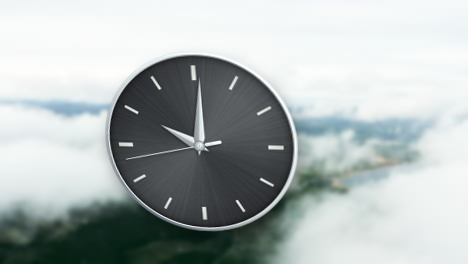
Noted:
10:00:43
